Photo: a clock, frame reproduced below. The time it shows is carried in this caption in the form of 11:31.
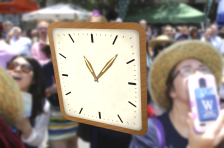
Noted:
11:07
